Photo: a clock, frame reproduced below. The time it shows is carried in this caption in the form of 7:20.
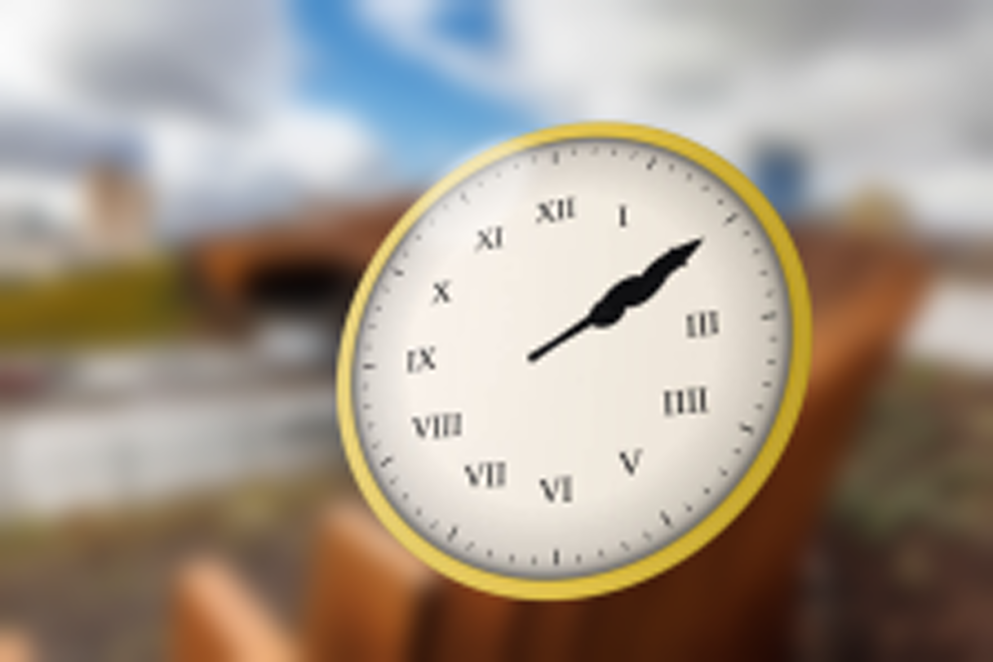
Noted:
2:10
